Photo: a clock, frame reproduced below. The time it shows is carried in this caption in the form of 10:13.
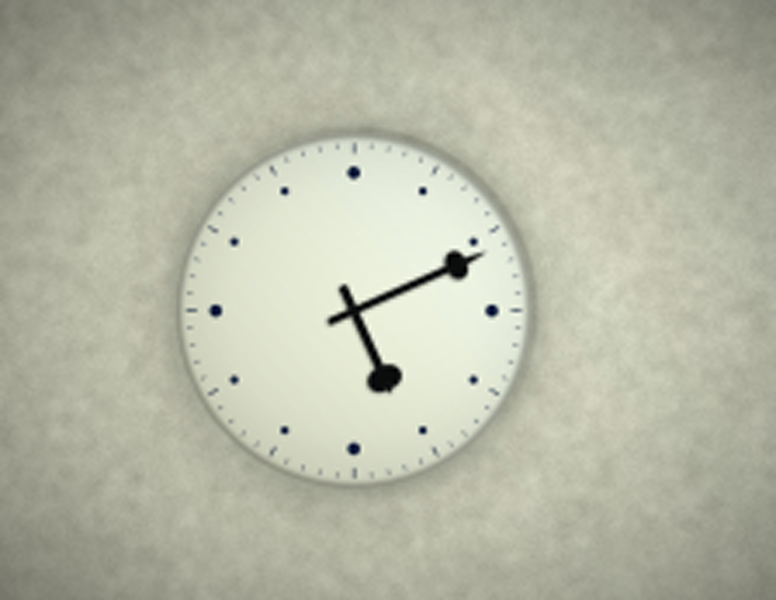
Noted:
5:11
